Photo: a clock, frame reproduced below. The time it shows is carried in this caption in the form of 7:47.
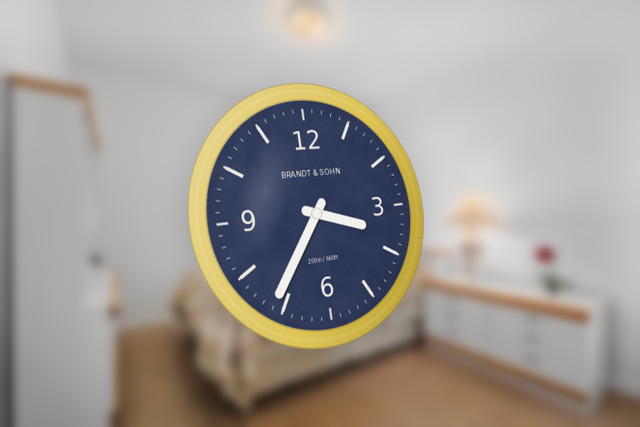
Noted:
3:36
